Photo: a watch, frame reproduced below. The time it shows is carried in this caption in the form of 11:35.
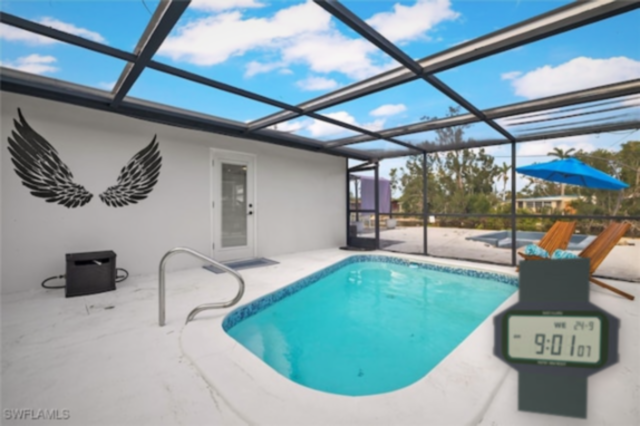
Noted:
9:01
